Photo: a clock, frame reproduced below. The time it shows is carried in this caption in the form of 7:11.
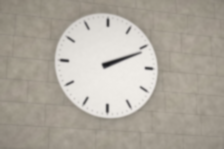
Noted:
2:11
